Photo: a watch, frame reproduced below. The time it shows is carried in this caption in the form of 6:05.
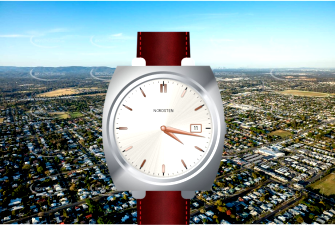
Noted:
4:17
